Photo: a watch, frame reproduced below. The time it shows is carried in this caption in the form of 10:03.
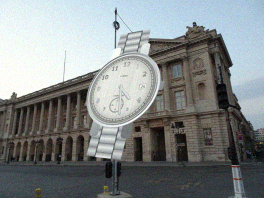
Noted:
4:28
